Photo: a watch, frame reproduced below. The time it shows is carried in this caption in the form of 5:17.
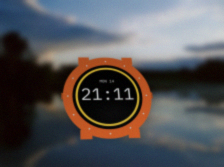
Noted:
21:11
